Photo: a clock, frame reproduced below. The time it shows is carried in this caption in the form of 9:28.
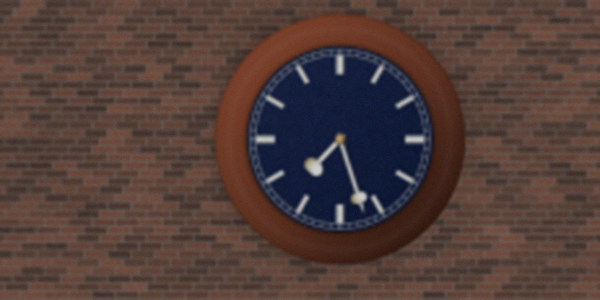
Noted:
7:27
